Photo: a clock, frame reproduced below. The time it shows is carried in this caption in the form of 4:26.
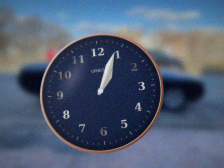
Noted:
1:04
